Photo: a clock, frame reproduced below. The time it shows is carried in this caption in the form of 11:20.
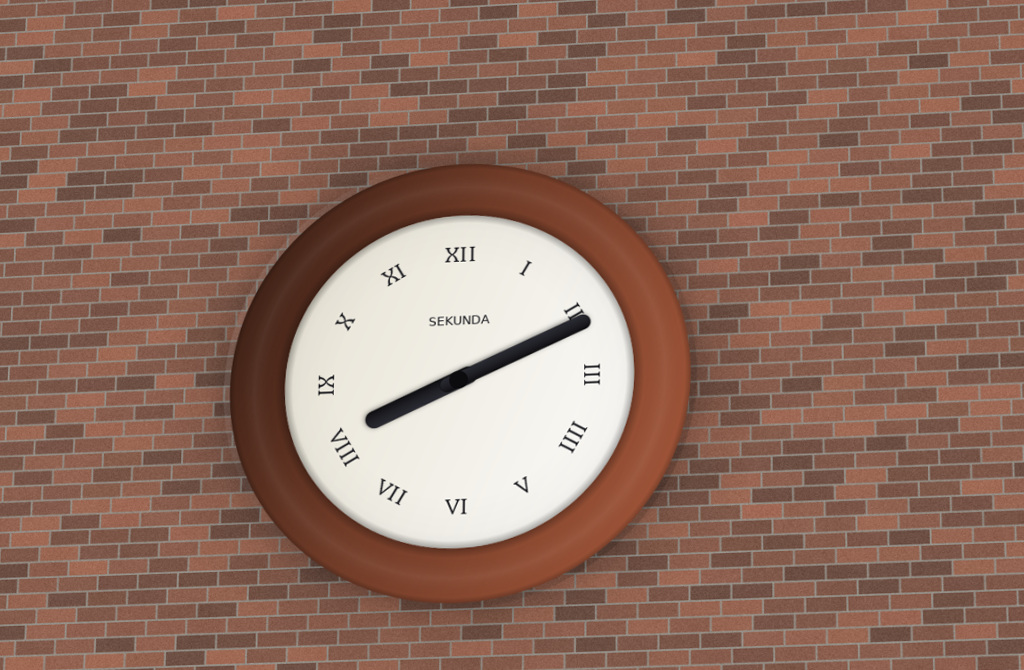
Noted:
8:11
